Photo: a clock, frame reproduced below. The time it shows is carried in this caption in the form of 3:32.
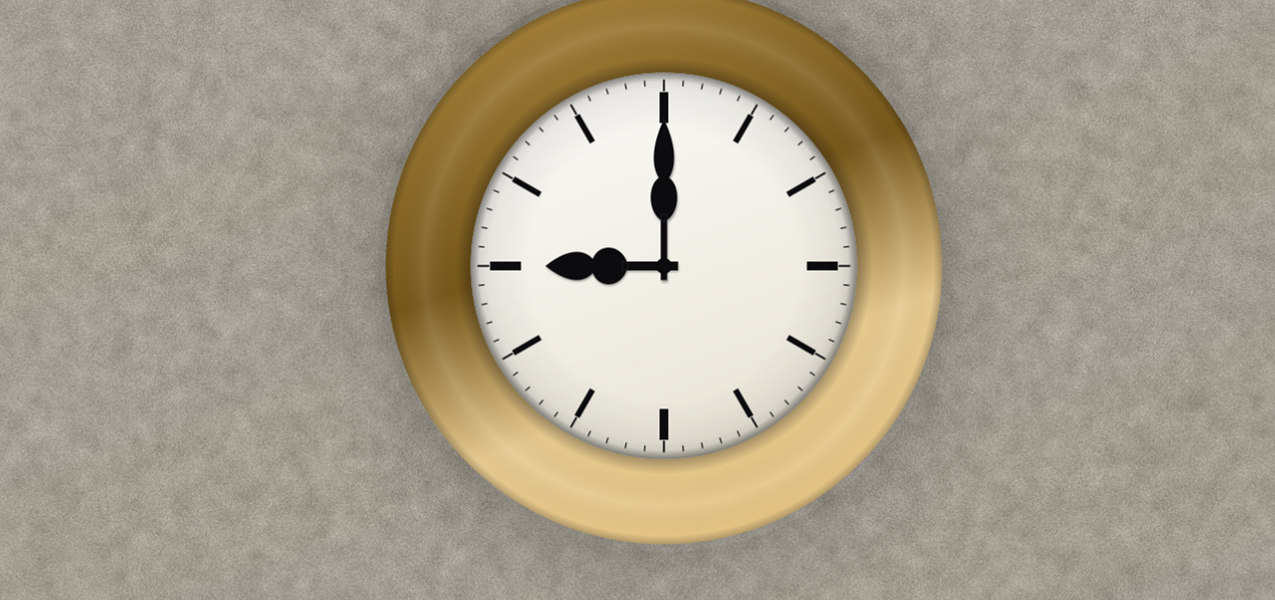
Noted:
9:00
